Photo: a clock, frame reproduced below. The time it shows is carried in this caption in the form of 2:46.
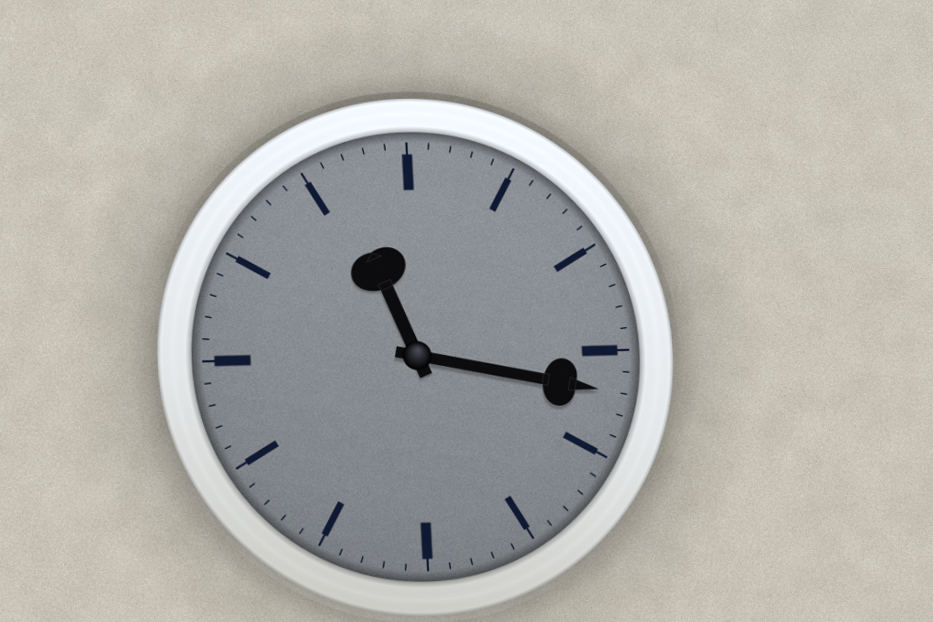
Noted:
11:17
